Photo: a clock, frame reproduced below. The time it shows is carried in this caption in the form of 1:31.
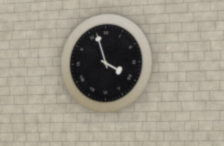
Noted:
3:57
